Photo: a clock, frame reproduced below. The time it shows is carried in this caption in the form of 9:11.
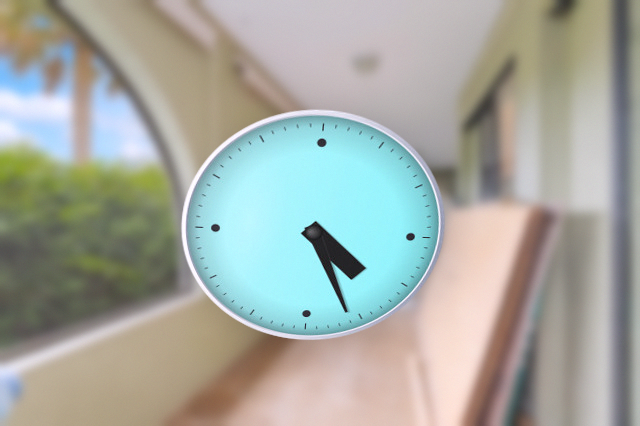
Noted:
4:26
